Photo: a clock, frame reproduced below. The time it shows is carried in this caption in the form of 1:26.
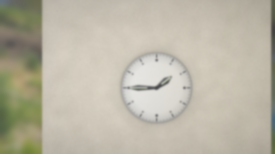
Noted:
1:45
